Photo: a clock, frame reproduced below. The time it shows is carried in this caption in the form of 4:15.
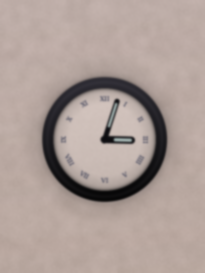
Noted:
3:03
